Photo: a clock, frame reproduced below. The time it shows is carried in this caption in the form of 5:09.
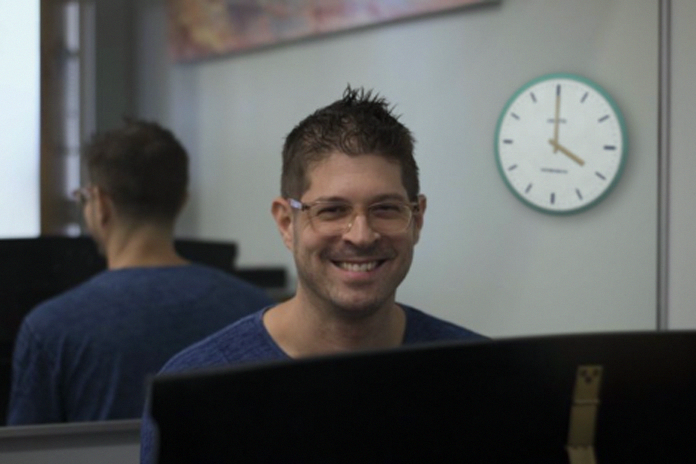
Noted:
4:00
